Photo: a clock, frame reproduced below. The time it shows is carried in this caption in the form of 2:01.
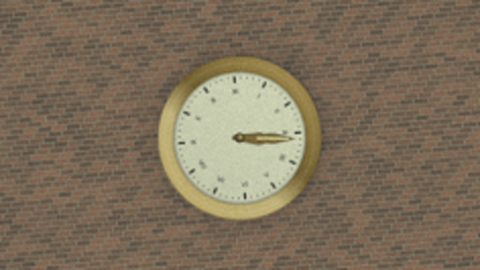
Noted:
3:16
